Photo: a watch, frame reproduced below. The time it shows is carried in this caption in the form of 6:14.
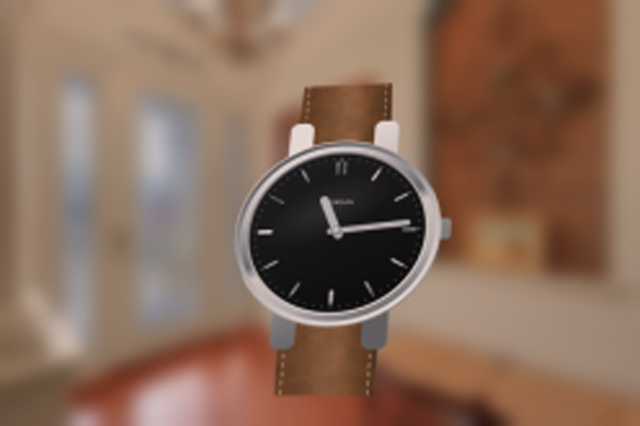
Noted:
11:14
